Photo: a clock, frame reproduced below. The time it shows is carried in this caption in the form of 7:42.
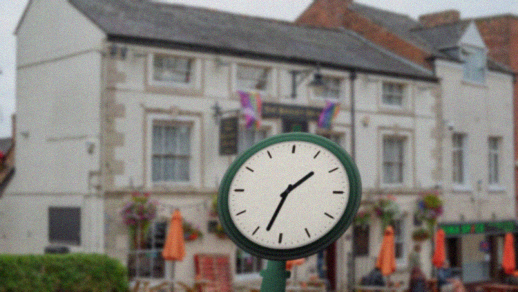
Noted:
1:33
